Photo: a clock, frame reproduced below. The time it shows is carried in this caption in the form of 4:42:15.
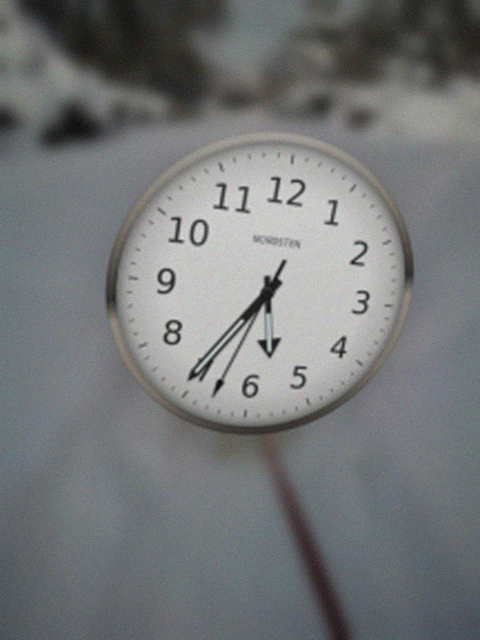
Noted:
5:35:33
